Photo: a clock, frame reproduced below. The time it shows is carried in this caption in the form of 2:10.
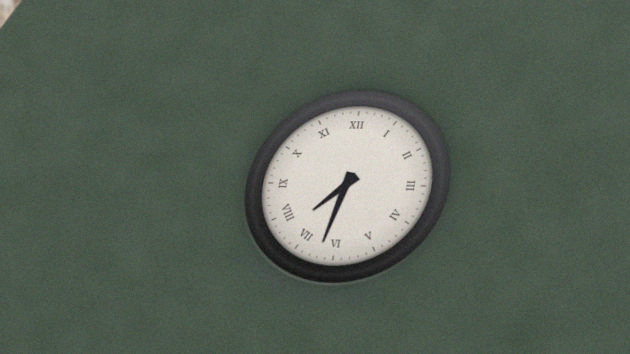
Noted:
7:32
